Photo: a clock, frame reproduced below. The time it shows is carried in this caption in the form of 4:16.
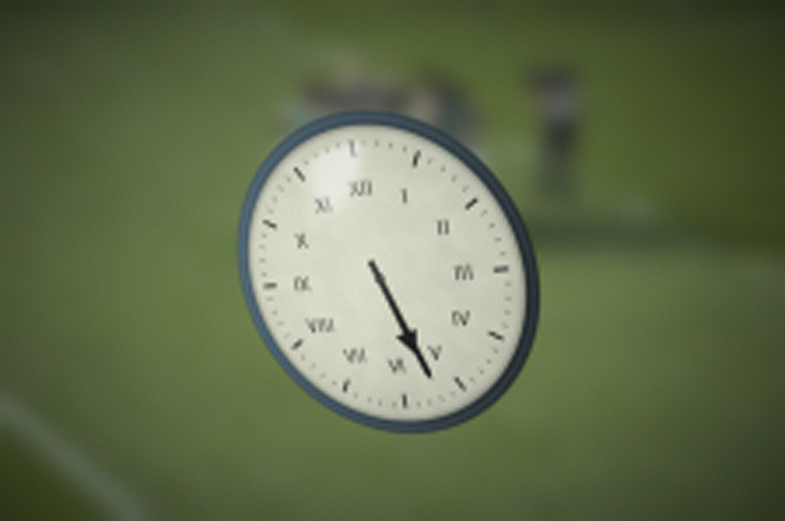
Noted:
5:27
